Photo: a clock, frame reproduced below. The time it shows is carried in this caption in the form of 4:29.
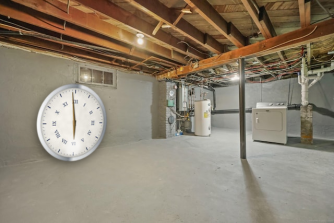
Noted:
5:59
